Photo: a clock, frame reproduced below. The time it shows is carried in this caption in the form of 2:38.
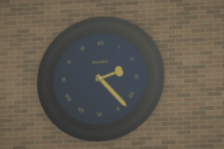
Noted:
2:23
